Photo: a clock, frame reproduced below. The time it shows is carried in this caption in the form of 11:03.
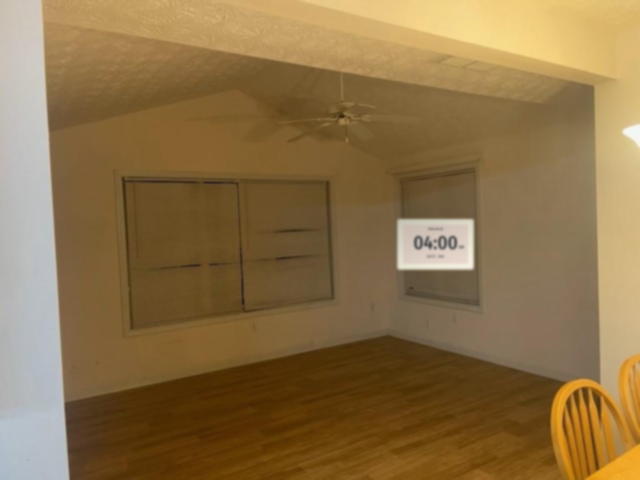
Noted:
4:00
